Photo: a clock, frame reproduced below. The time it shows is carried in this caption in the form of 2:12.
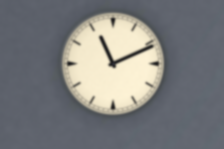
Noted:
11:11
